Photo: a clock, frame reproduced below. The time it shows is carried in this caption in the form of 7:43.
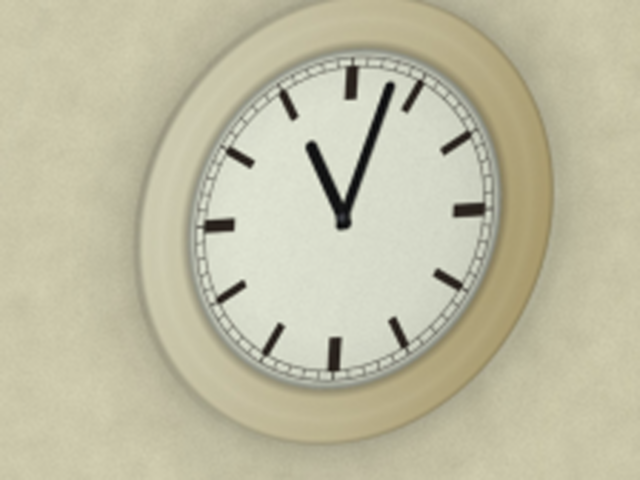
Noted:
11:03
